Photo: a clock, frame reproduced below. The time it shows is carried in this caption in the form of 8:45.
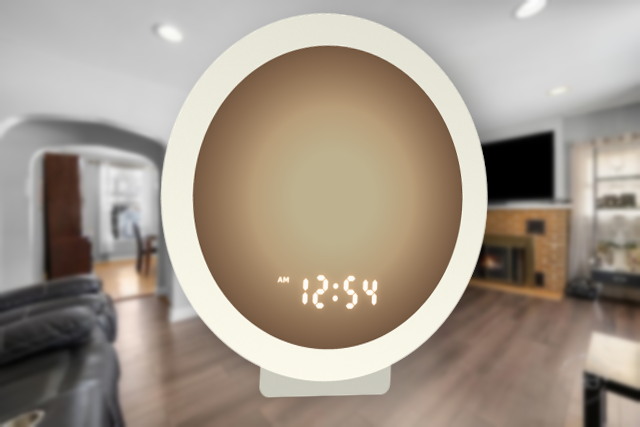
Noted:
12:54
